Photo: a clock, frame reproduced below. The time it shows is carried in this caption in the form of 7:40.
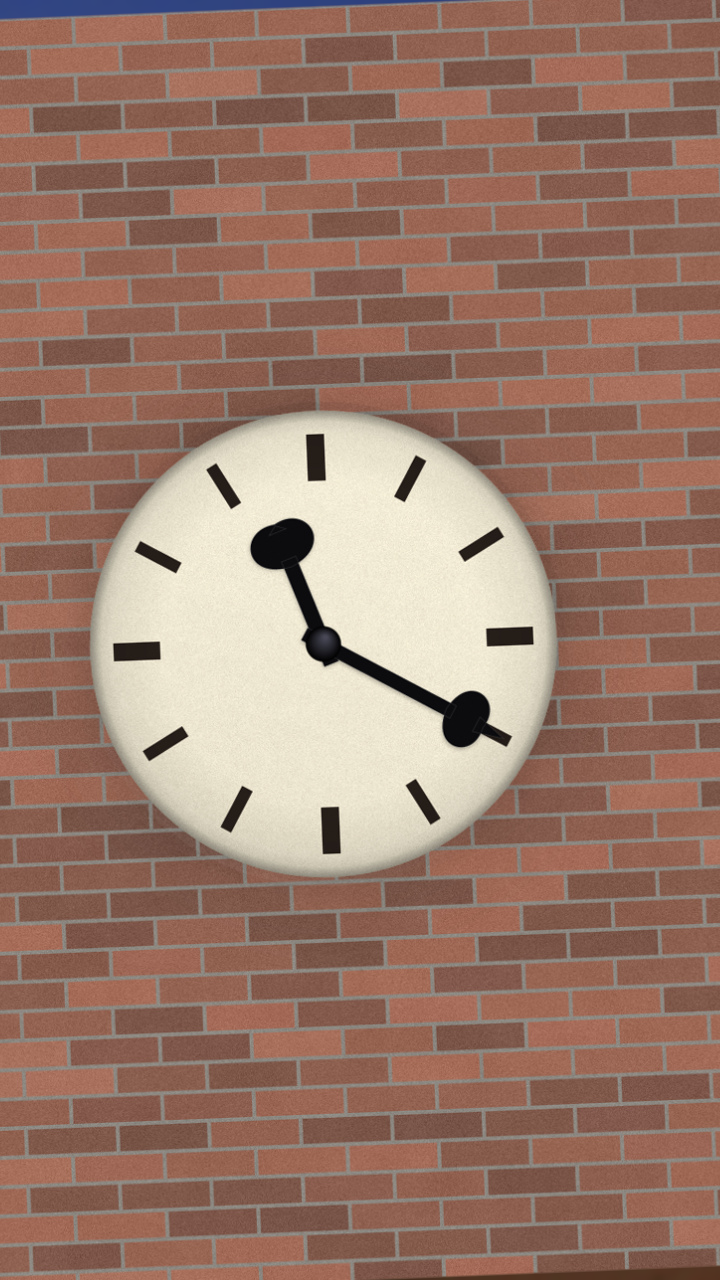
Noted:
11:20
